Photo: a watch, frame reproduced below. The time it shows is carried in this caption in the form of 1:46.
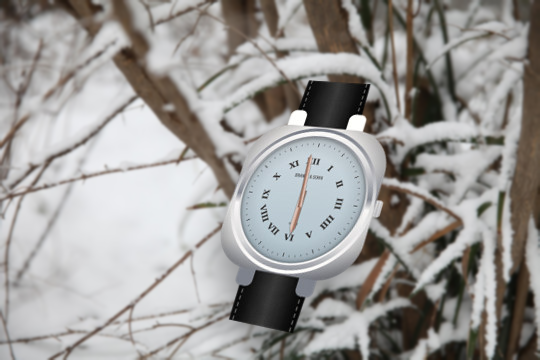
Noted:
5:59
